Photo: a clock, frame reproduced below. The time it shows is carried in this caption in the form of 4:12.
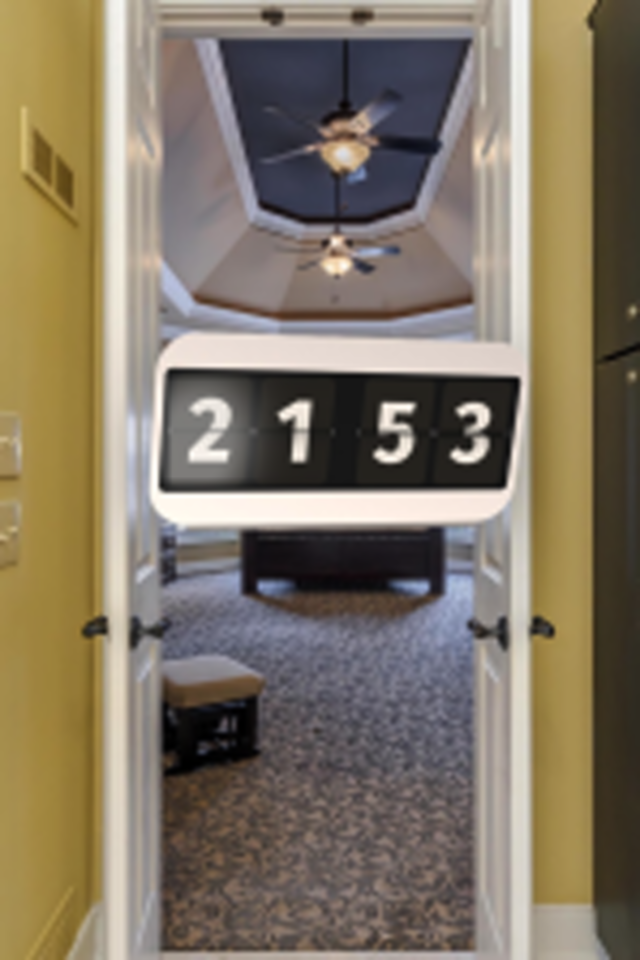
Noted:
21:53
